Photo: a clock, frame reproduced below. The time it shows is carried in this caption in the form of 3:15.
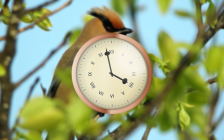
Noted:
3:58
